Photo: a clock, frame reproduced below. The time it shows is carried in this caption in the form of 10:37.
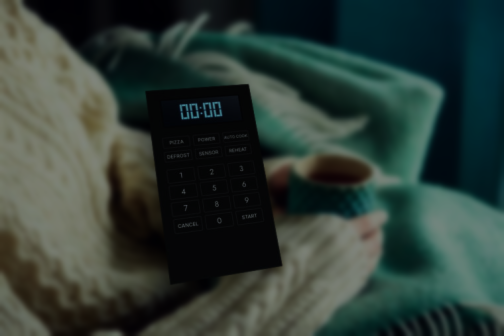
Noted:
0:00
